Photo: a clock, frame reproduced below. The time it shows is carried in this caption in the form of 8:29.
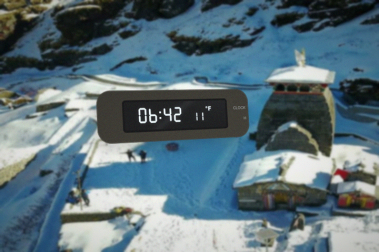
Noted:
6:42
